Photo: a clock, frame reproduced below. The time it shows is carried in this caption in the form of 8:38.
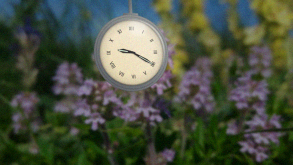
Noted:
9:20
